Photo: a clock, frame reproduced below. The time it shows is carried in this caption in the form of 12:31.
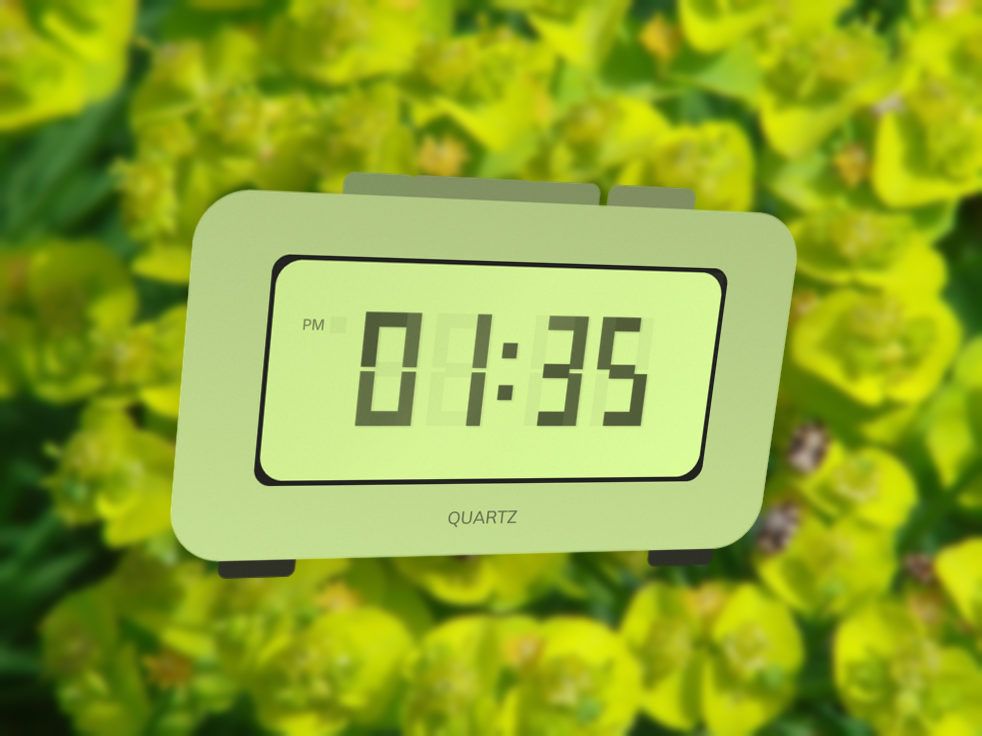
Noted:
1:35
